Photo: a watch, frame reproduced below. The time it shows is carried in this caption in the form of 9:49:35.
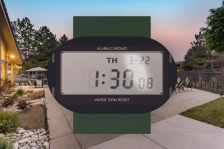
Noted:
1:30:08
